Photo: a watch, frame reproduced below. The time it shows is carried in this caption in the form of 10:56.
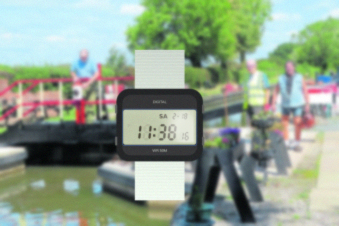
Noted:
11:38
